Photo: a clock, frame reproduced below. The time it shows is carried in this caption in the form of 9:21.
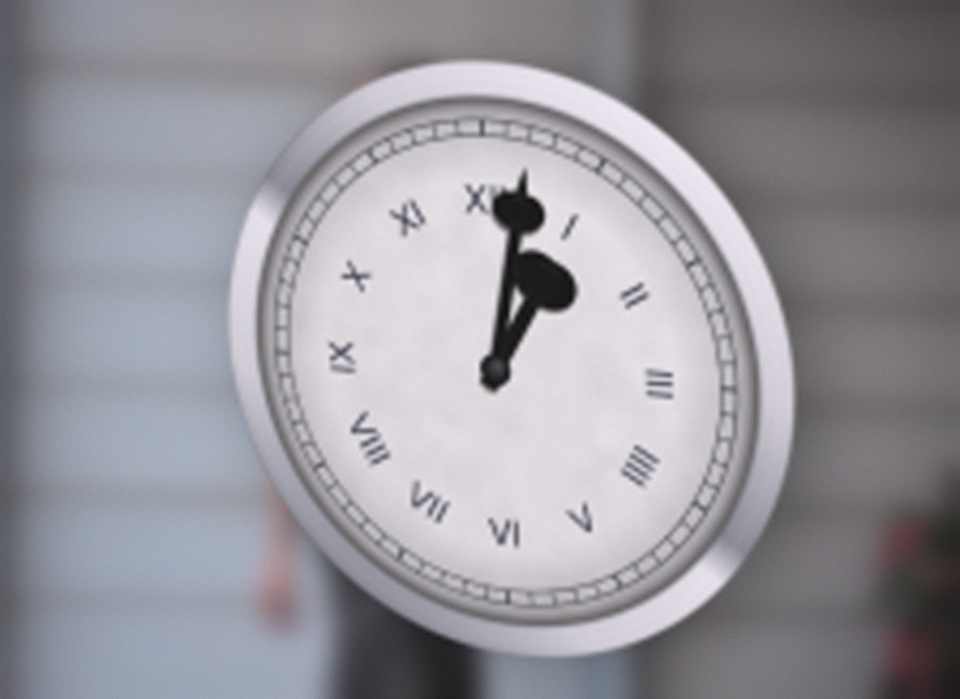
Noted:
1:02
